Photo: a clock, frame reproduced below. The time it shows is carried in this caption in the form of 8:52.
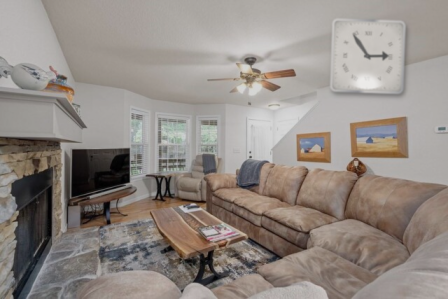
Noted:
2:54
